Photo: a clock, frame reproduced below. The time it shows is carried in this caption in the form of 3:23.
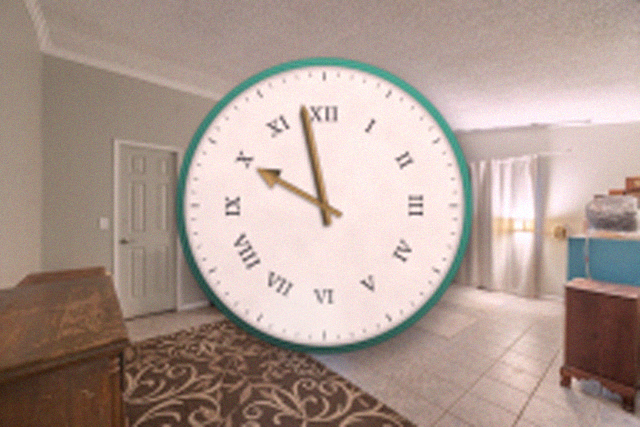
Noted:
9:58
